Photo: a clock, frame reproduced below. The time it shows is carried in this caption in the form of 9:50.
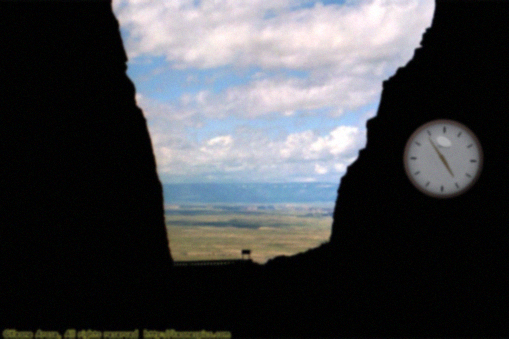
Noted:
4:54
